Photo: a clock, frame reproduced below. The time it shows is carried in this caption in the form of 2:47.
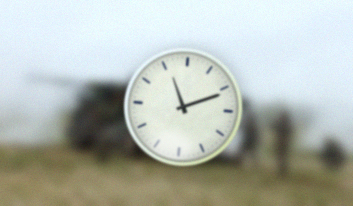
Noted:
11:11
